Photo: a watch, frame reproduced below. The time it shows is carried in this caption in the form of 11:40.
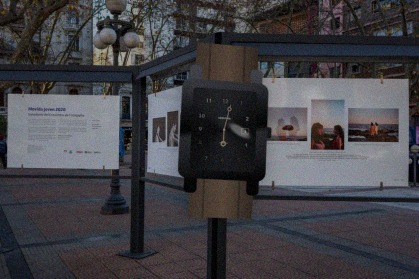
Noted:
6:02
